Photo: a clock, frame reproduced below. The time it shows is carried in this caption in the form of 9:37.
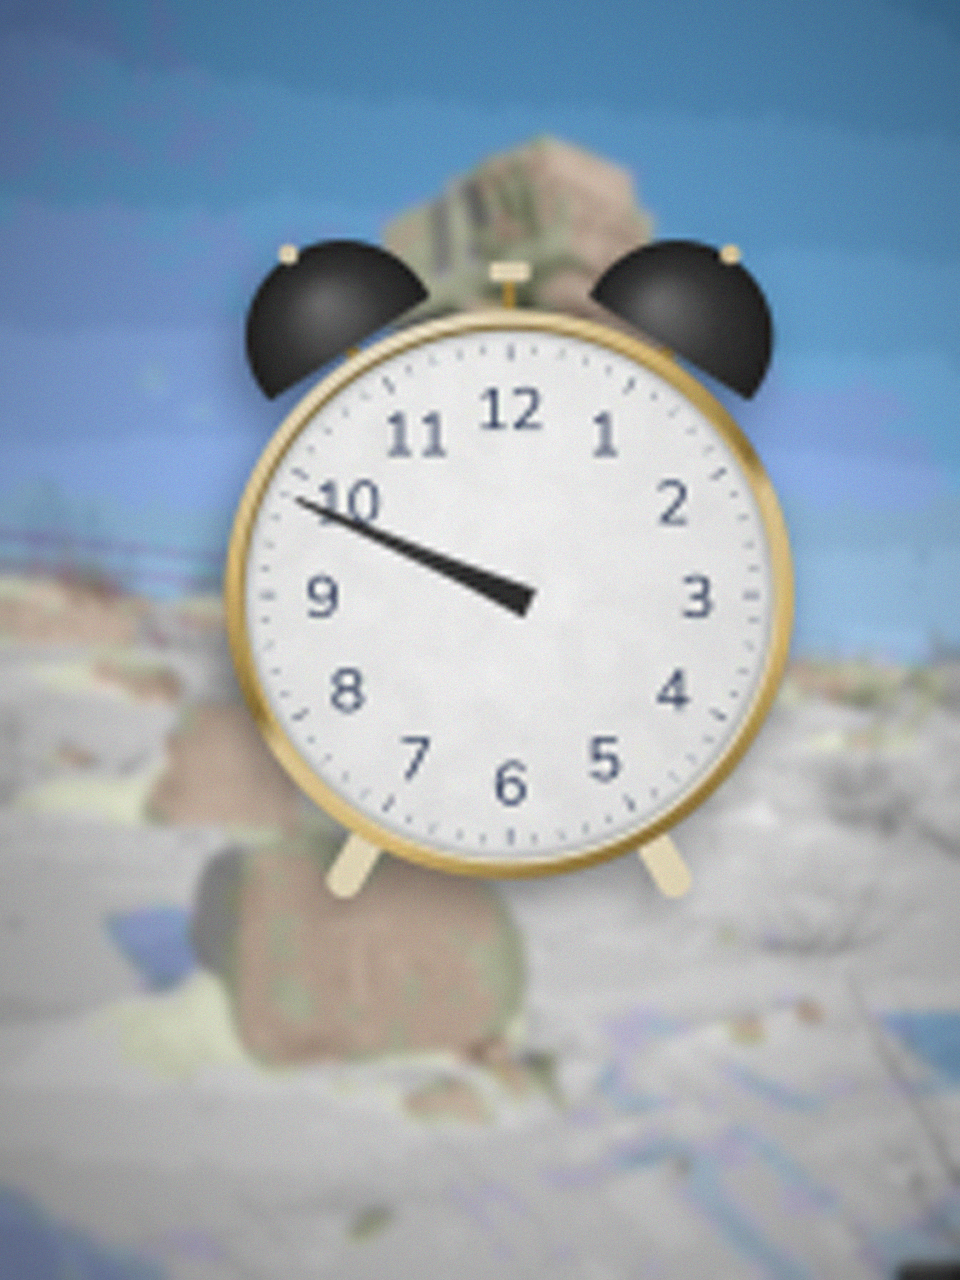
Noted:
9:49
